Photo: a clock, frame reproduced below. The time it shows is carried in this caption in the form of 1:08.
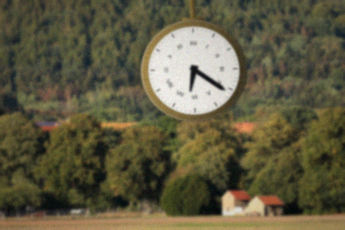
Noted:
6:21
